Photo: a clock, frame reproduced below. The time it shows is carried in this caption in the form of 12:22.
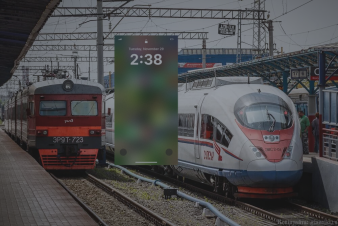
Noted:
2:38
